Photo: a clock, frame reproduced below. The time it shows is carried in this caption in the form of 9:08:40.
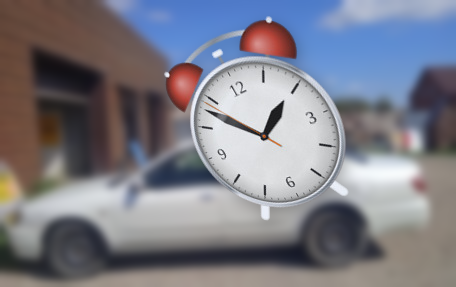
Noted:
1:52:54
